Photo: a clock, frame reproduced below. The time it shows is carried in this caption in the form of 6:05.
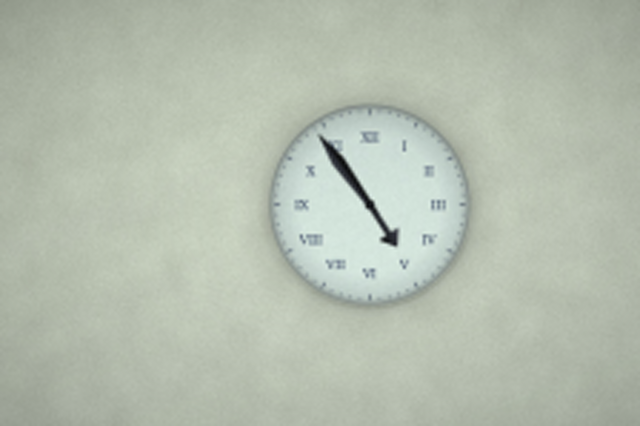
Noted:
4:54
